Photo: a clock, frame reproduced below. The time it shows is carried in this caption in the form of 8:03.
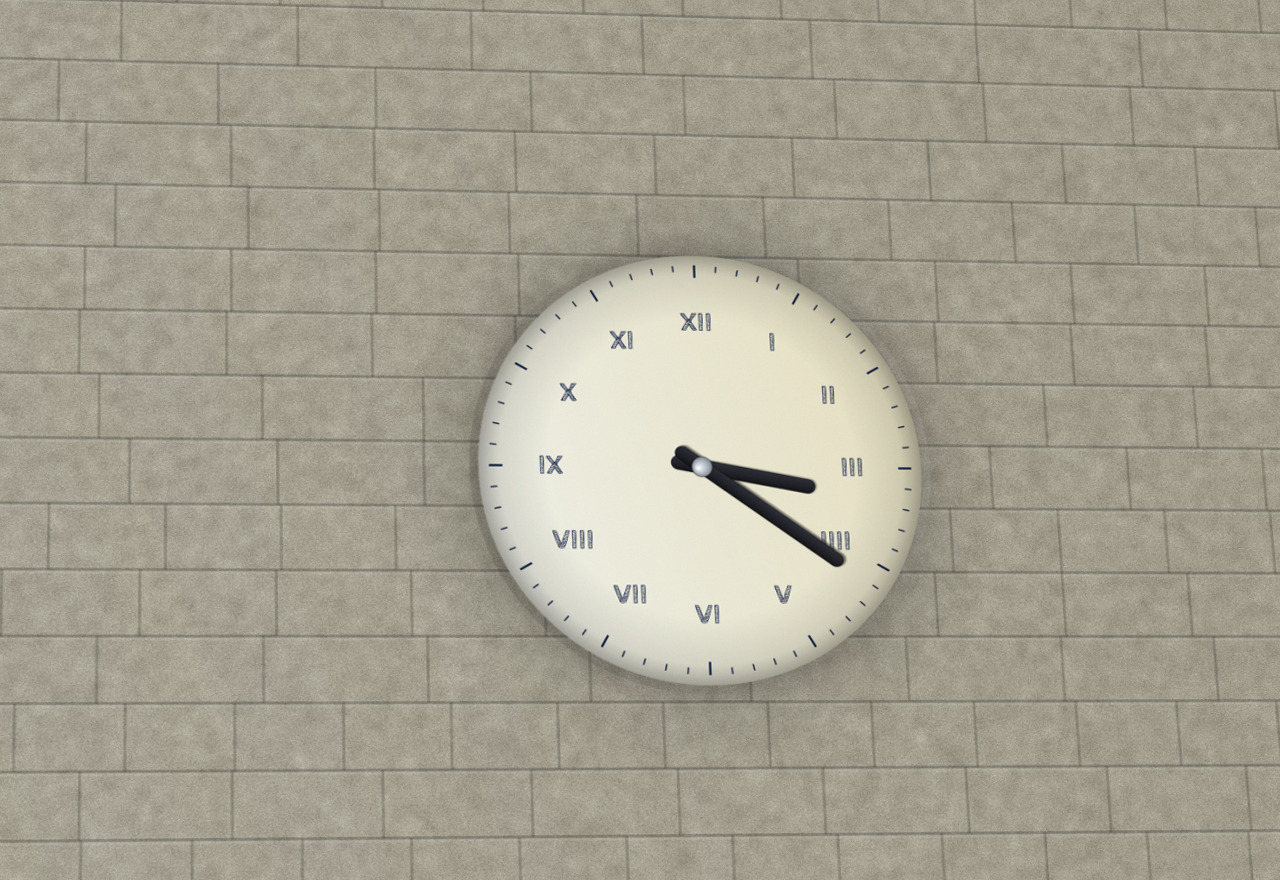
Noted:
3:21
